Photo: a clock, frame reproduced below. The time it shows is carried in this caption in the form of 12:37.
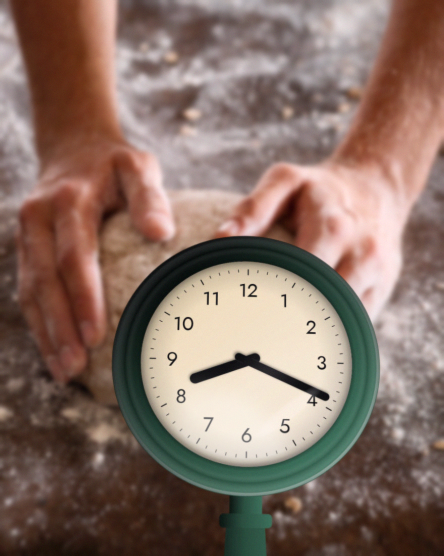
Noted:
8:19
